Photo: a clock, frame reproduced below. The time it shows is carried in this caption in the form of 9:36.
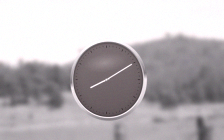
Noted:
8:10
